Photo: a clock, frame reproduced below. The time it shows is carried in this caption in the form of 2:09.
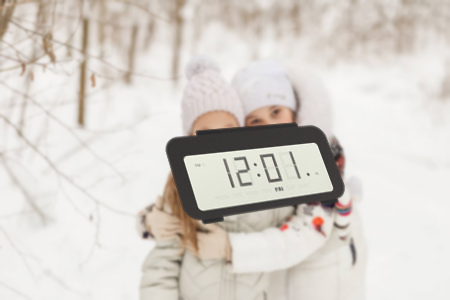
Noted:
12:01
